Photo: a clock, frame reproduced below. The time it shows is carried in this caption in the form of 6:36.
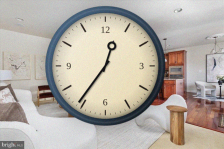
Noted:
12:36
